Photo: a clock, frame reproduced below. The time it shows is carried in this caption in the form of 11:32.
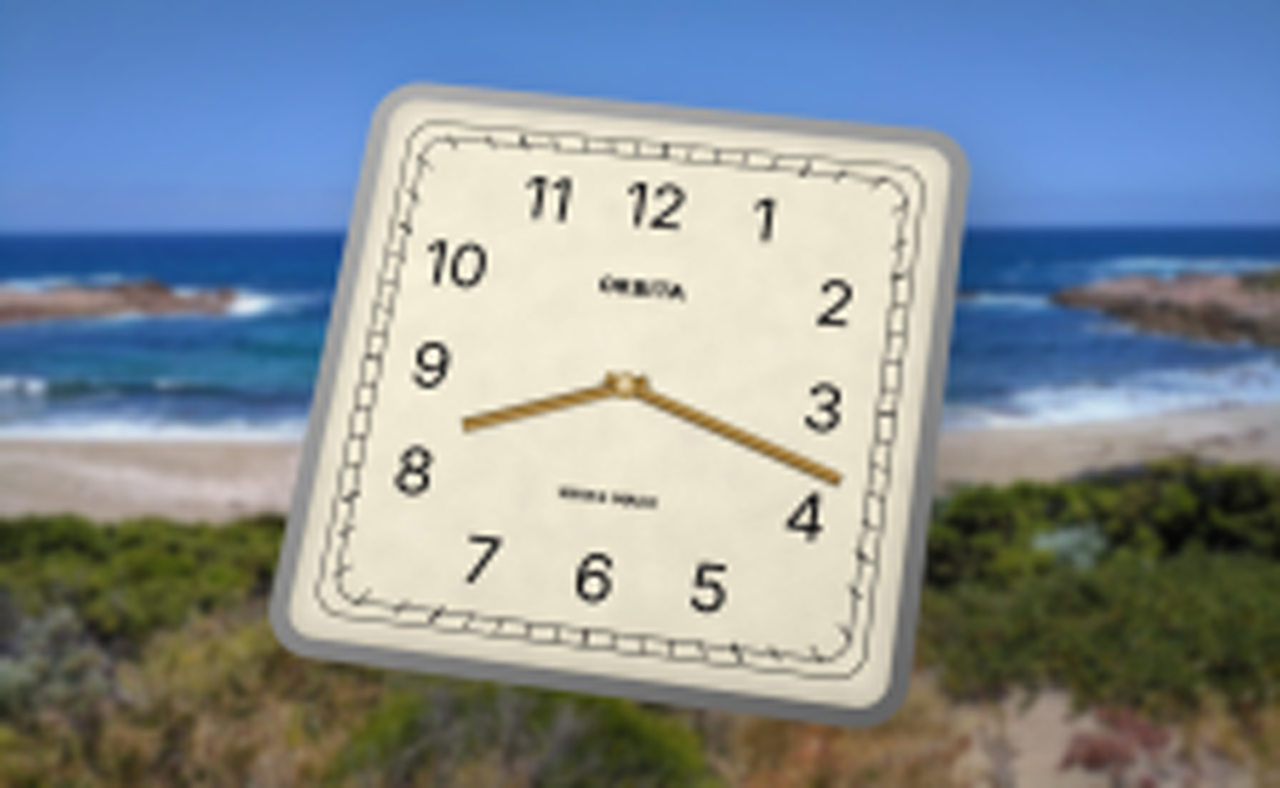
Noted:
8:18
